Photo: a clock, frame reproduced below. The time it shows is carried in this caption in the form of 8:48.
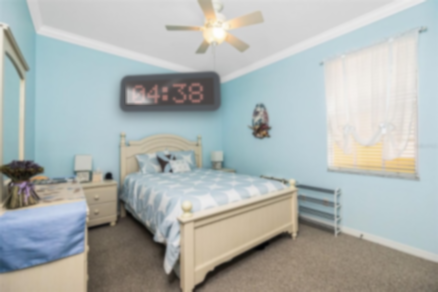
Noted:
4:38
